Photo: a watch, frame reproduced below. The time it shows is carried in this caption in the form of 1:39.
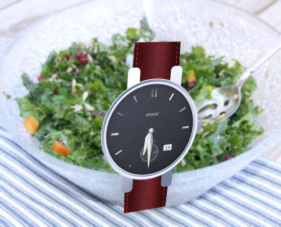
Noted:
6:30
